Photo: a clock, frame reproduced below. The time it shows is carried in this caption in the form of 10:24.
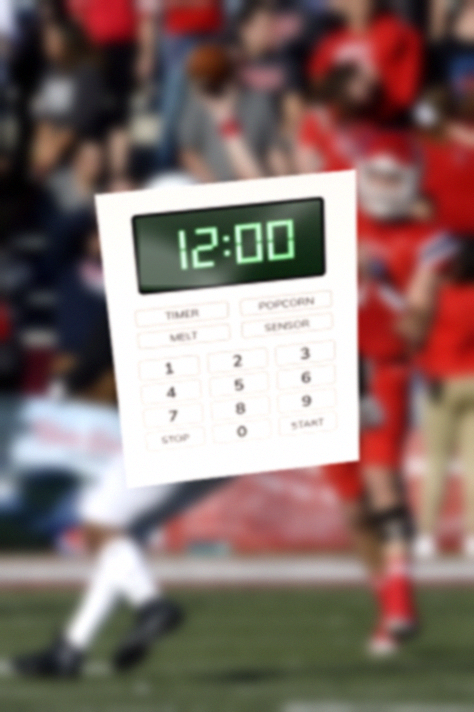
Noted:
12:00
